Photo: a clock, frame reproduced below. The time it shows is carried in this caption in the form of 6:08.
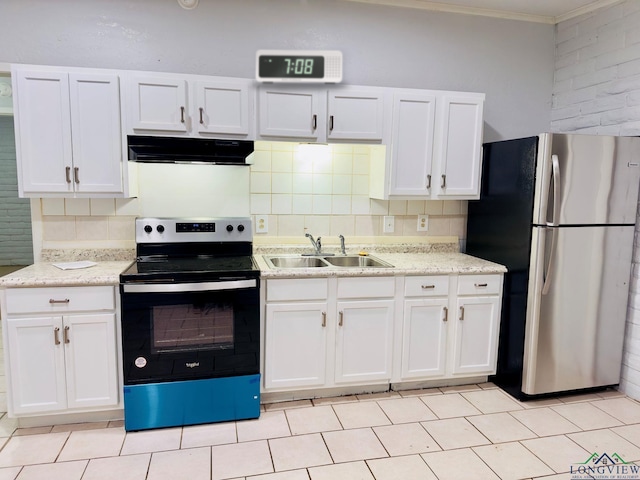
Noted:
7:08
